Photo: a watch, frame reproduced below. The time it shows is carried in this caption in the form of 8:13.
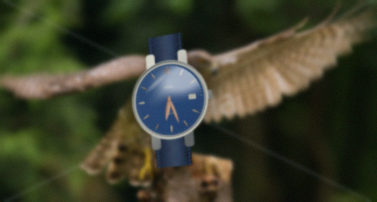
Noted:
6:27
